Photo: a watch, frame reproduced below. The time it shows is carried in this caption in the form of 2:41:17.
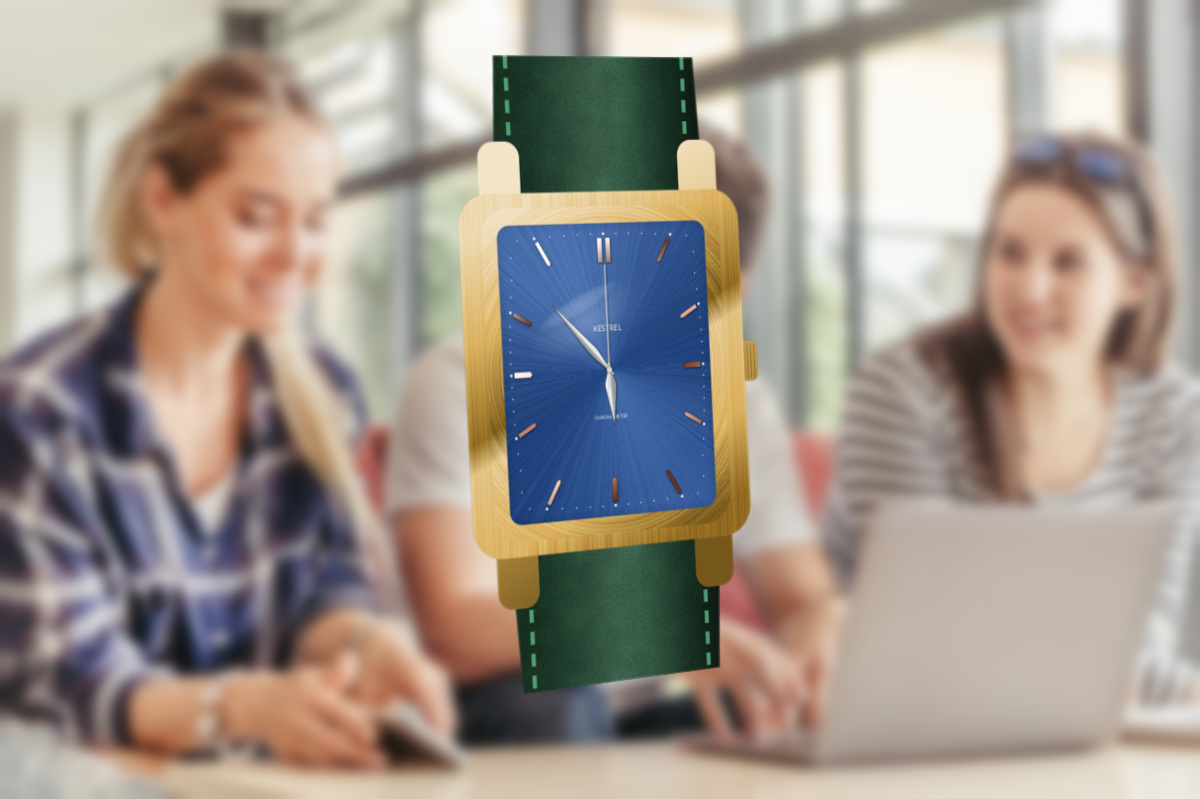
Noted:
5:53:00
